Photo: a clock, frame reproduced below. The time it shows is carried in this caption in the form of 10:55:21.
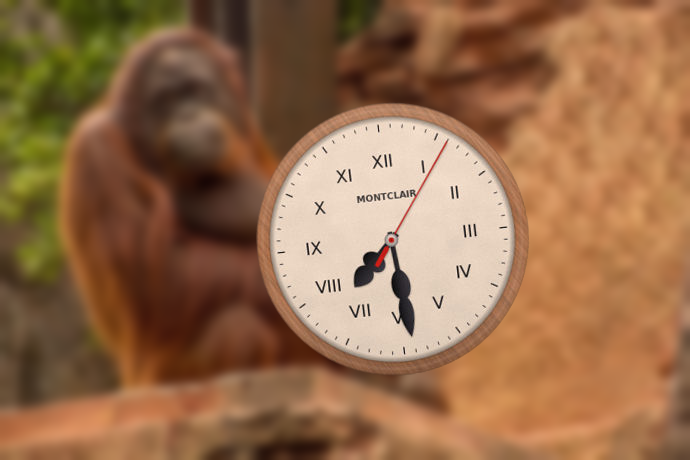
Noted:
7:29:06
